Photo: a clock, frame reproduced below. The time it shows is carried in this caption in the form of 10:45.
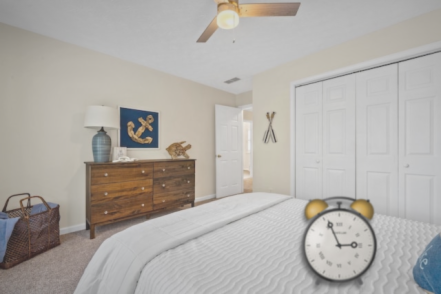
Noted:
2:56
